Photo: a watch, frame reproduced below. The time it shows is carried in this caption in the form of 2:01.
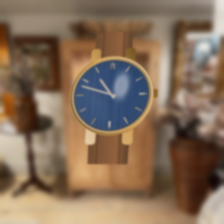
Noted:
10:48
